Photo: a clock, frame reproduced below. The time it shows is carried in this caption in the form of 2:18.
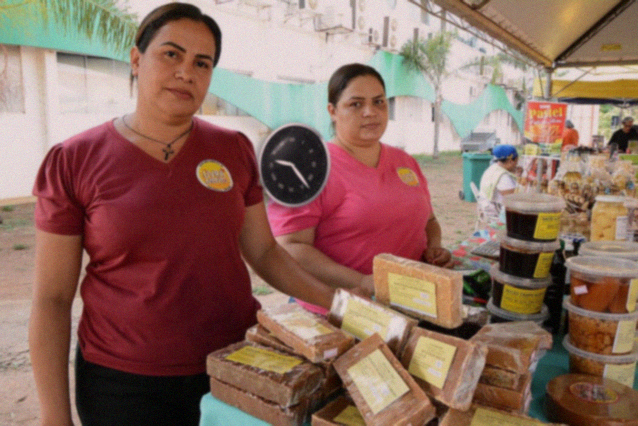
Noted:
9:23
